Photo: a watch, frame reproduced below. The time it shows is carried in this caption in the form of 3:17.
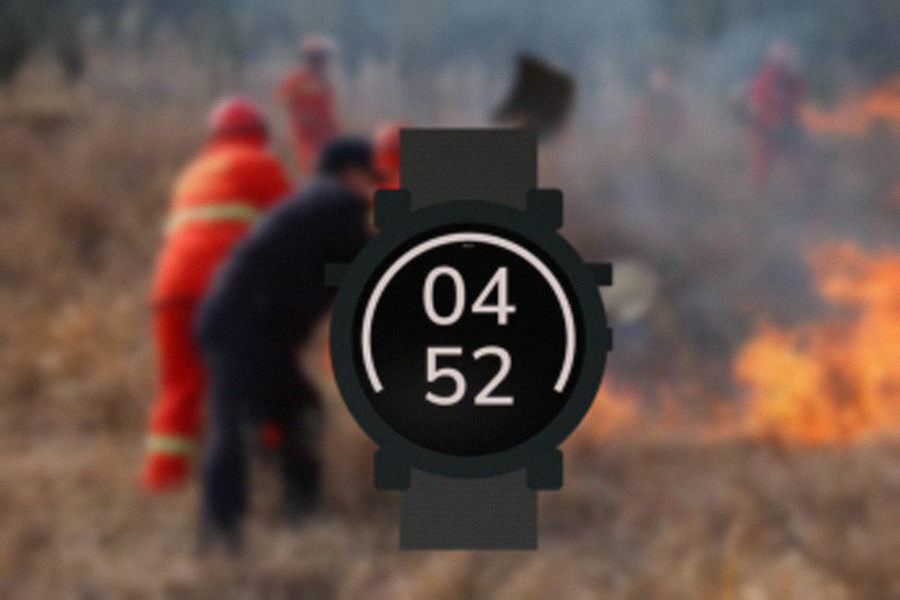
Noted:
4:52
